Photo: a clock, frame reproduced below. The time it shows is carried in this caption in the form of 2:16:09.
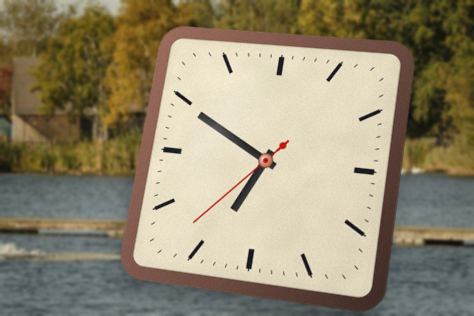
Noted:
6:49:37
